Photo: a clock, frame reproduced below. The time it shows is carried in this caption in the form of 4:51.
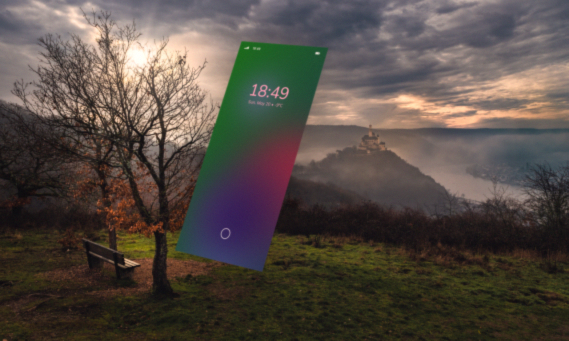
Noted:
18:49
